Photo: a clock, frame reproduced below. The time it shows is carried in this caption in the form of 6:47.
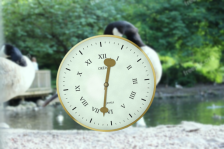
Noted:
12:32
